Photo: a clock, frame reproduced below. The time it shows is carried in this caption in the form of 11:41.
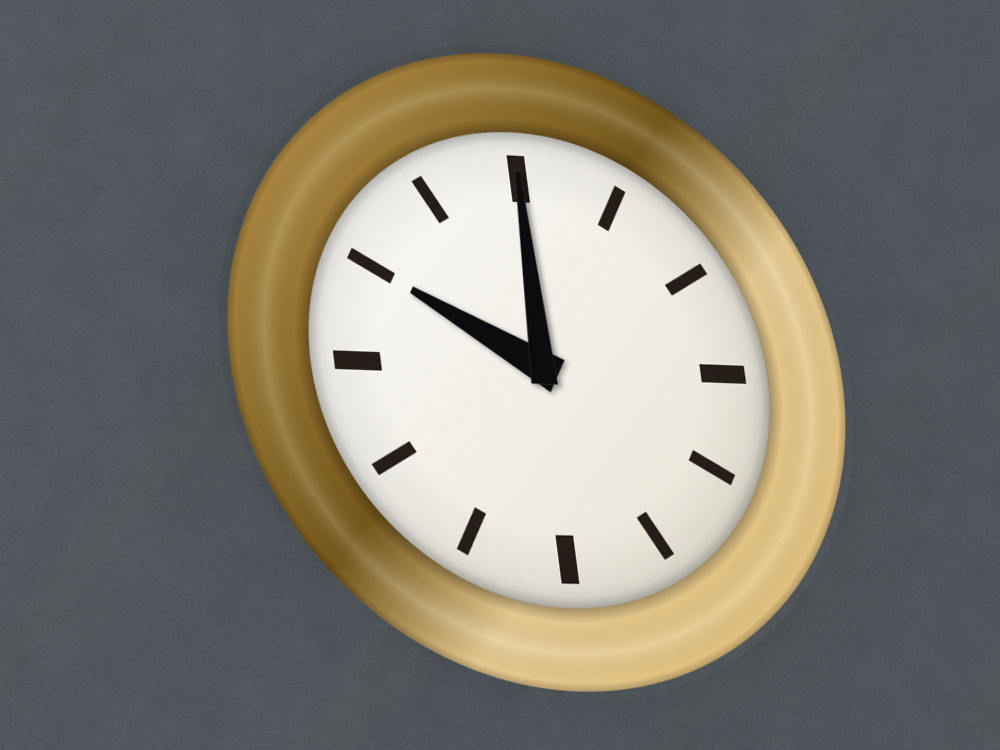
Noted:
10:00
